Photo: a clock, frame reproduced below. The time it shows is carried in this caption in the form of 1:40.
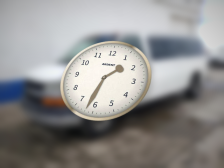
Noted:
1:32
